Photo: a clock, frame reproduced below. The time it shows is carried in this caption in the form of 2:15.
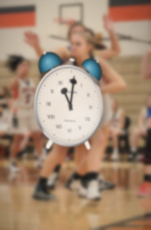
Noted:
11:01
